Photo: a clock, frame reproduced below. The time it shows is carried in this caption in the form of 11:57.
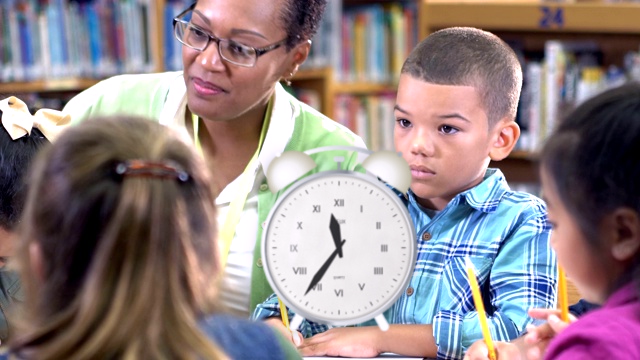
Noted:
11:36
